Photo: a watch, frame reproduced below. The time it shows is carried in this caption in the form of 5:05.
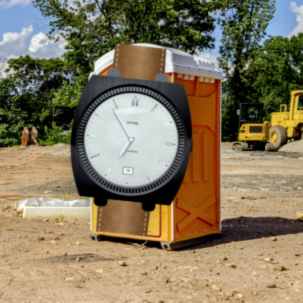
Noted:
6:54
